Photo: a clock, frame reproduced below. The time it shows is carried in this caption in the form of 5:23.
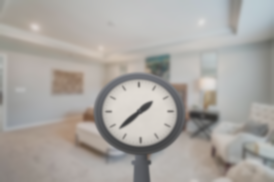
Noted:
1:38
